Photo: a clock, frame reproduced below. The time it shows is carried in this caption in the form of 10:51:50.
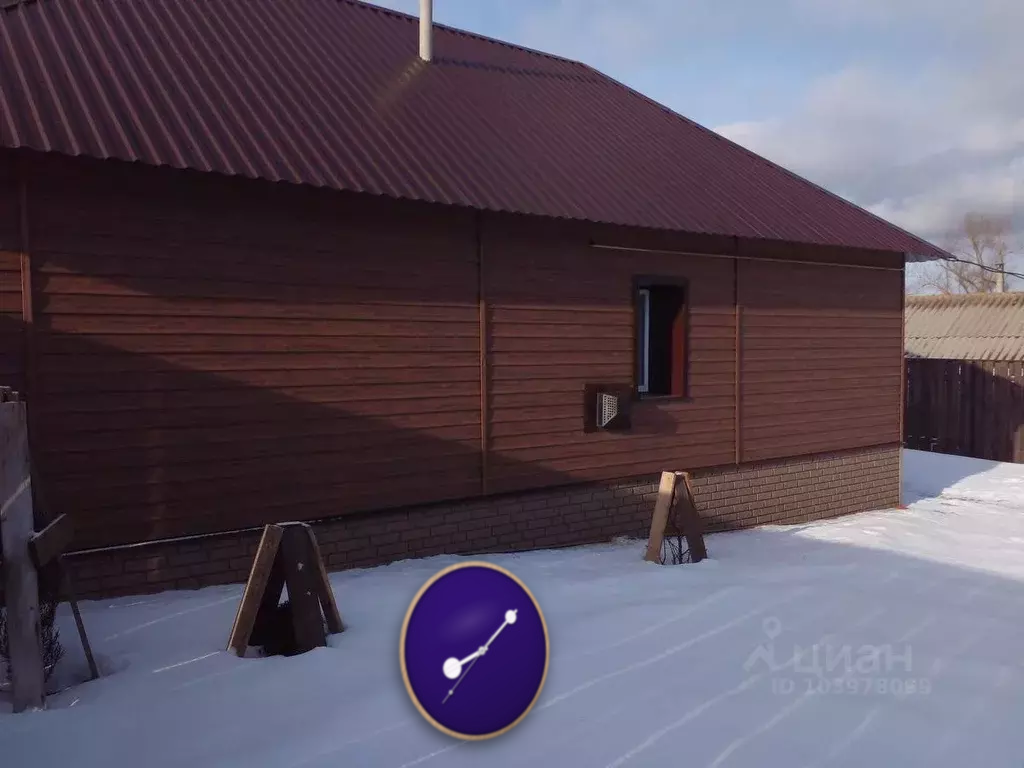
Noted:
8:07:37
